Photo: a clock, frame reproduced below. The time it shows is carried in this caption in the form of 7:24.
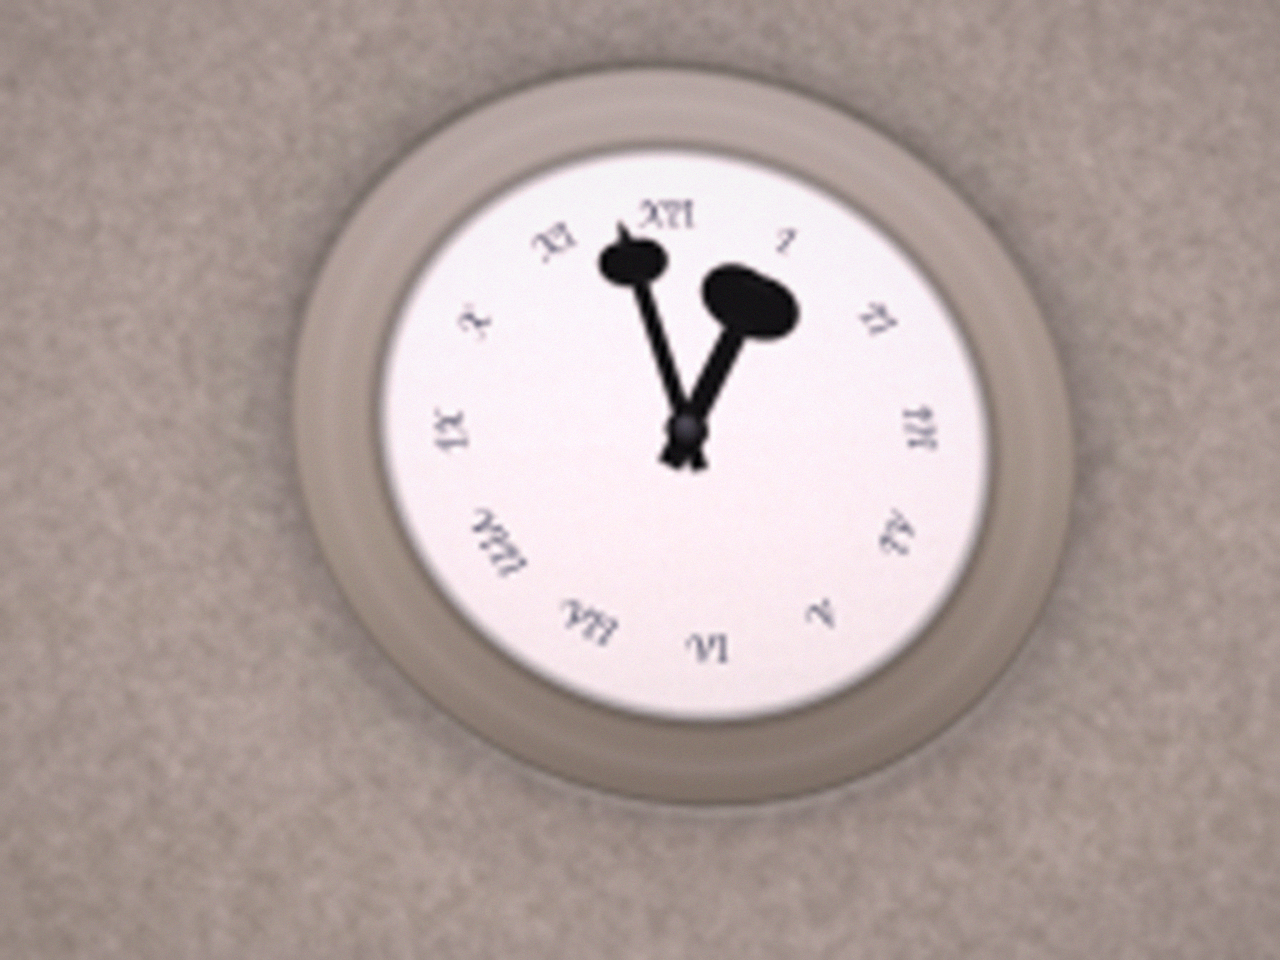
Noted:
12:58
